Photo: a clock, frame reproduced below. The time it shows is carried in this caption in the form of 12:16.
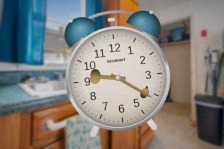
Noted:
9:21
